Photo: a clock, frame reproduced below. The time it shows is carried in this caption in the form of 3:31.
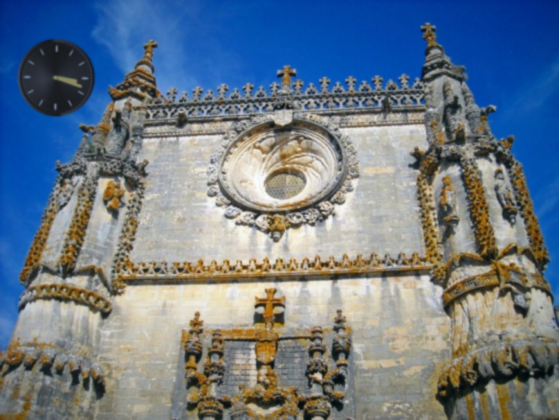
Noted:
3:18
